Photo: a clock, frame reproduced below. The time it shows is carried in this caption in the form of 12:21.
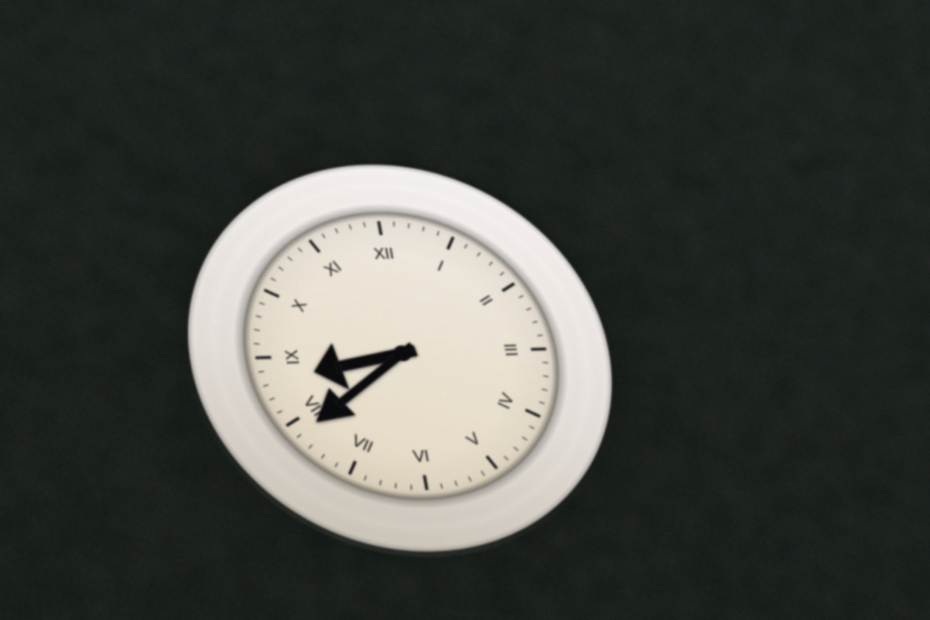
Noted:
8:39
